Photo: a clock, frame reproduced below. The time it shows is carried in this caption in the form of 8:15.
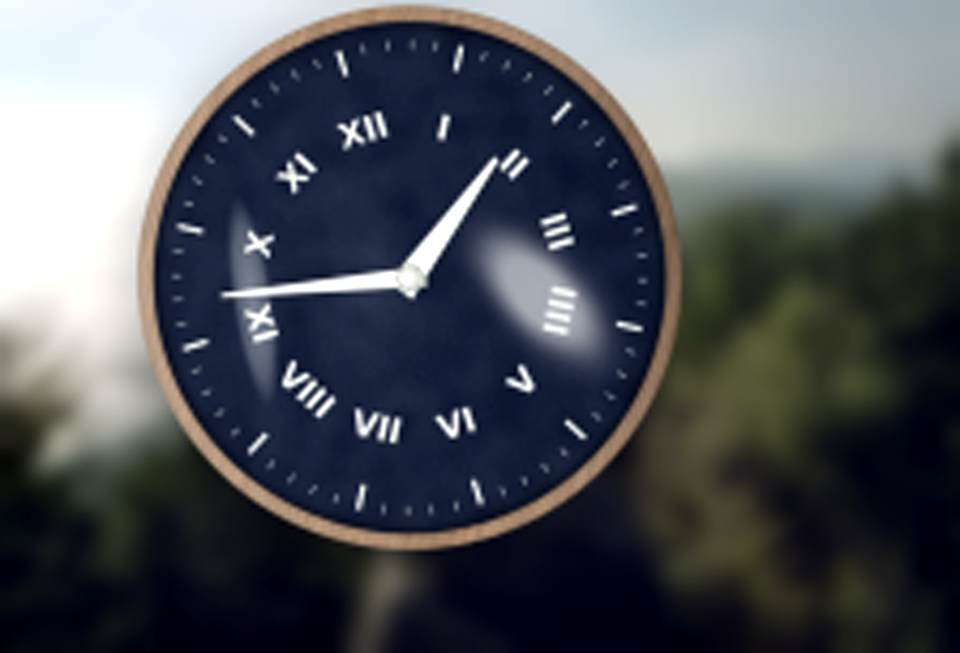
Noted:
1:47
